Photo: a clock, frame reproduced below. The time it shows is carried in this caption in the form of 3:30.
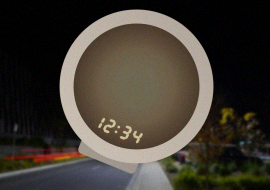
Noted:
12:34
